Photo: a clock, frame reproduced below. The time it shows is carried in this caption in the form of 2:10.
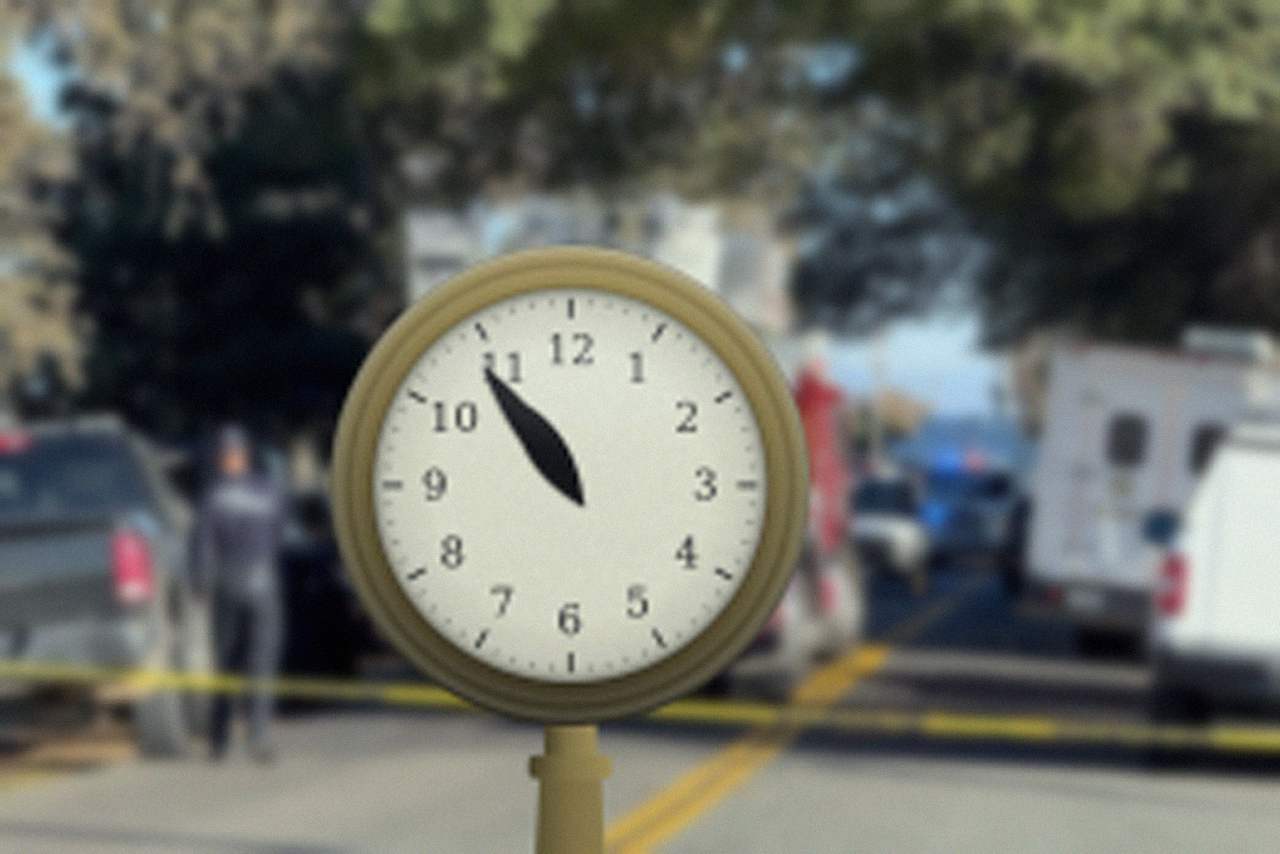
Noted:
10:54
